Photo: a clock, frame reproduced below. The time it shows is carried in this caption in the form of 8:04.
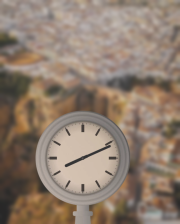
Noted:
8:11
